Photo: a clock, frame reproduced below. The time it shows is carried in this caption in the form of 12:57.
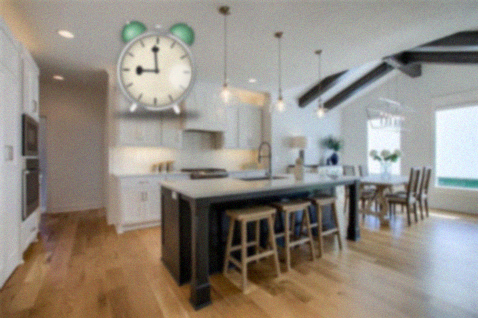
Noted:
8:59
